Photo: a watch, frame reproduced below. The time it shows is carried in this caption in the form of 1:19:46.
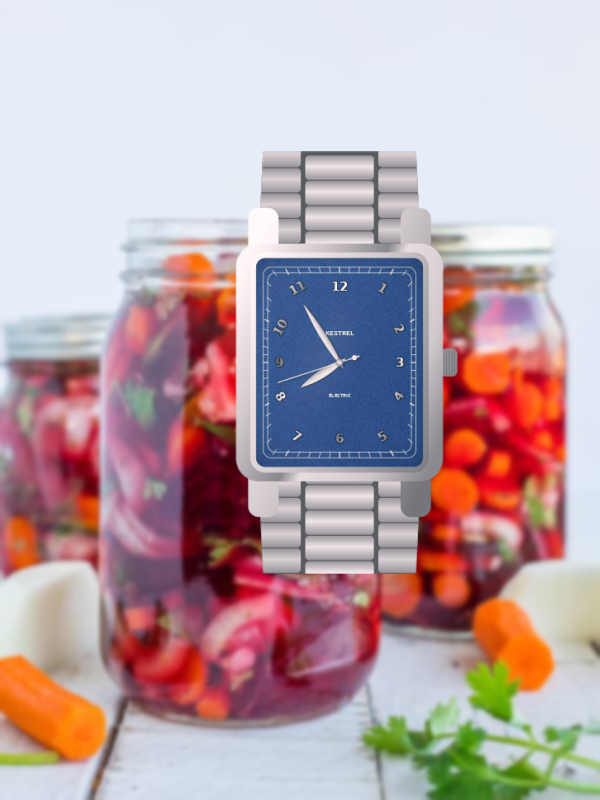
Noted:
7:54:42
